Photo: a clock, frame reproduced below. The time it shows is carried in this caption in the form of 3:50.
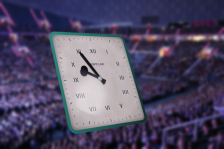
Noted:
9:55
